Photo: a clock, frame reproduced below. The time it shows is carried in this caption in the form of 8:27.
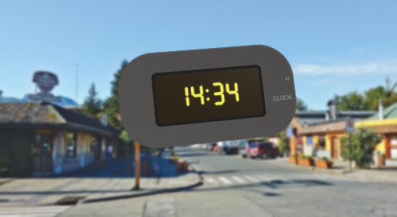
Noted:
14:34
